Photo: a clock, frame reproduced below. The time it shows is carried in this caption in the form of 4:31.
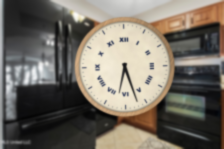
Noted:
6:27
